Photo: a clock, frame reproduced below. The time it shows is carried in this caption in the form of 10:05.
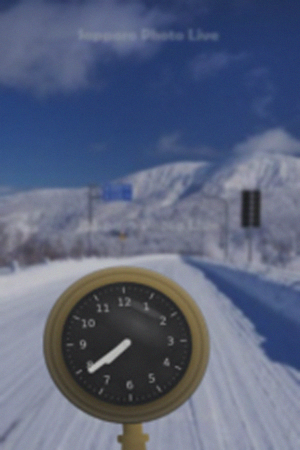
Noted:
7:39
